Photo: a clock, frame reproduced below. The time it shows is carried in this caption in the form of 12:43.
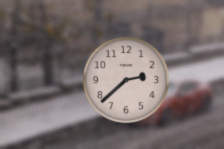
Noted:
2:38
